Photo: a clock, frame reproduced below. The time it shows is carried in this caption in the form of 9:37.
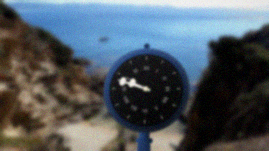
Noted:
9:48
